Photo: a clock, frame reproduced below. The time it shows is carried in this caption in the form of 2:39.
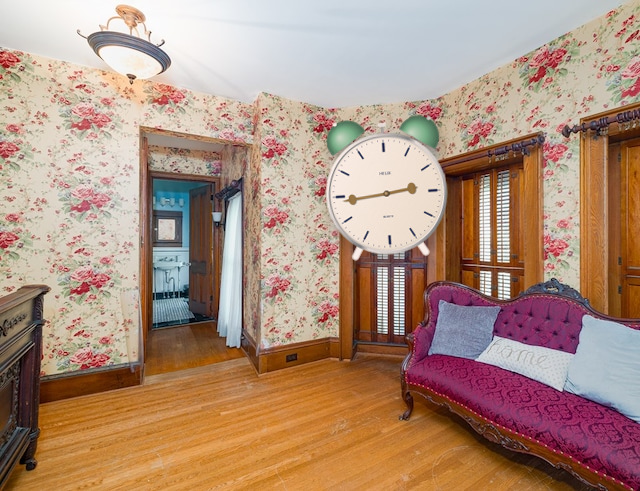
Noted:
2:44
